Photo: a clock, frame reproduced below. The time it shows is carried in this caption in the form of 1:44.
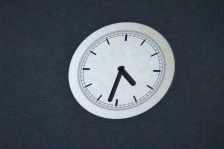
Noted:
4:32
